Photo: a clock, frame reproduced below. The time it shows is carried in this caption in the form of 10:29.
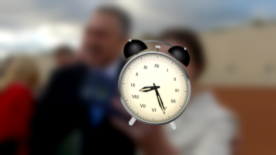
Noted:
8:26
